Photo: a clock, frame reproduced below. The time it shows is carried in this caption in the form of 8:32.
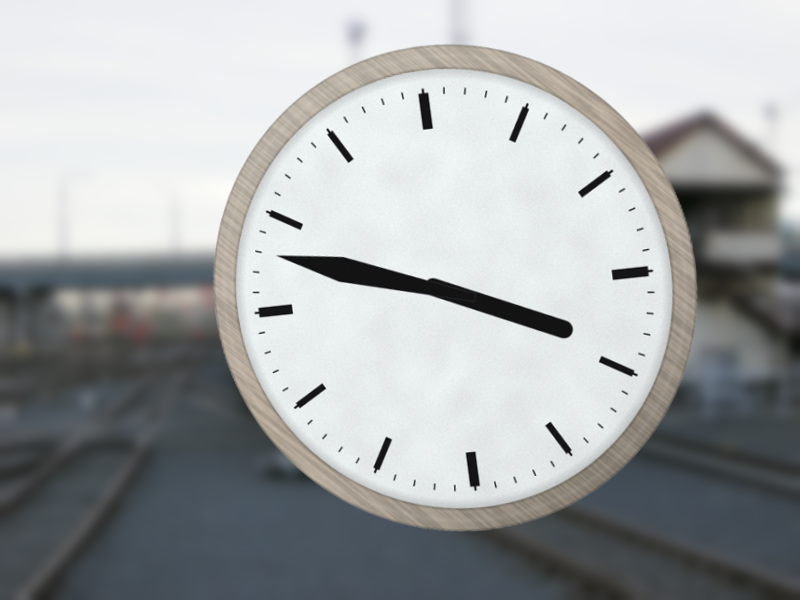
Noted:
3:48
